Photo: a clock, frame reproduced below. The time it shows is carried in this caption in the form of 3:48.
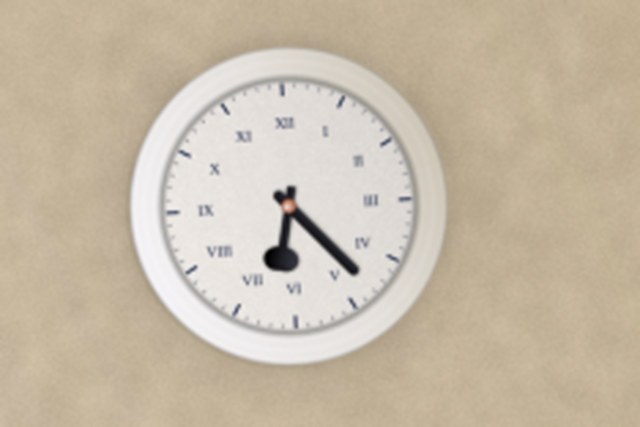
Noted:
6:23
